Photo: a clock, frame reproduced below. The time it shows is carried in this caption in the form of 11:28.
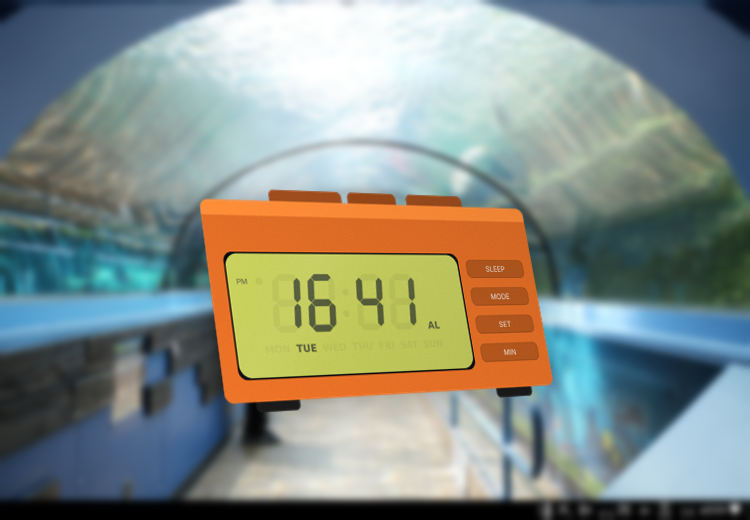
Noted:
16:41
